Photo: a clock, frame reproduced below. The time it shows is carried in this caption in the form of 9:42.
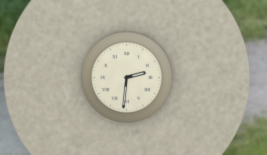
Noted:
2:31
